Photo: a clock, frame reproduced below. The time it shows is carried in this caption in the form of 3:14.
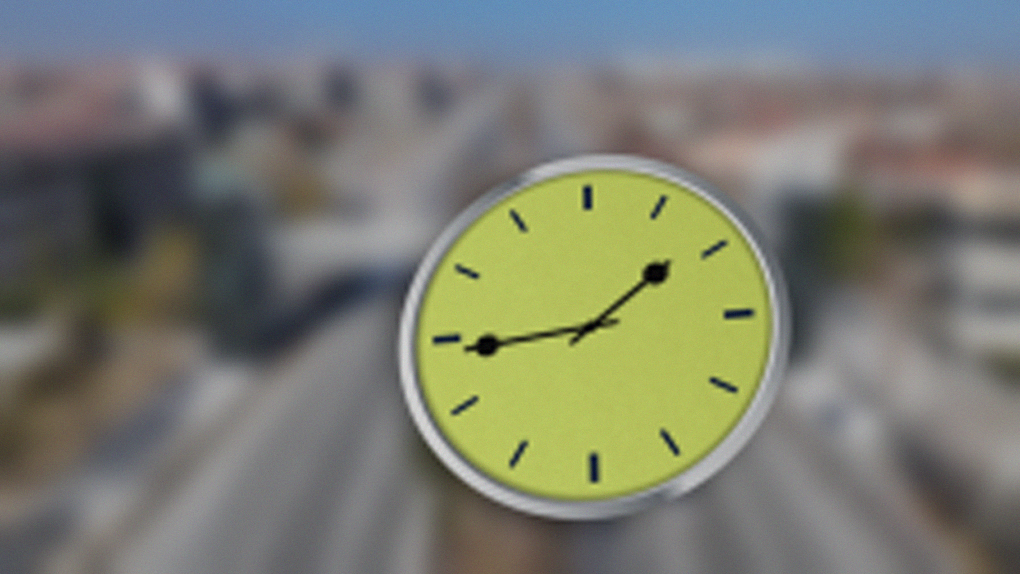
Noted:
1:44
